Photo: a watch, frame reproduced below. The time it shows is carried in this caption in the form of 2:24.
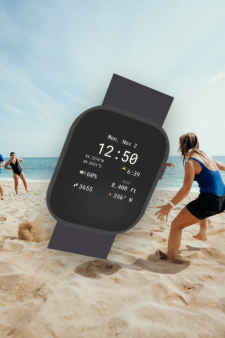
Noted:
12:50
